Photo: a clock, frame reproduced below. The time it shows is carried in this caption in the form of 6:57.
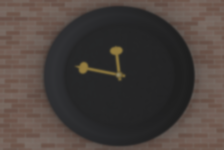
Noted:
11:47
